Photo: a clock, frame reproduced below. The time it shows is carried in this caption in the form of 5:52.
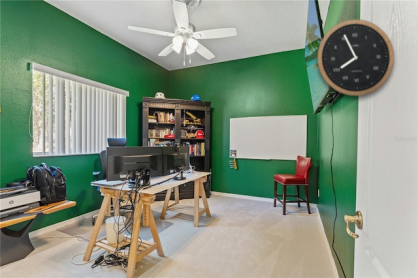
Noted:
7:56
